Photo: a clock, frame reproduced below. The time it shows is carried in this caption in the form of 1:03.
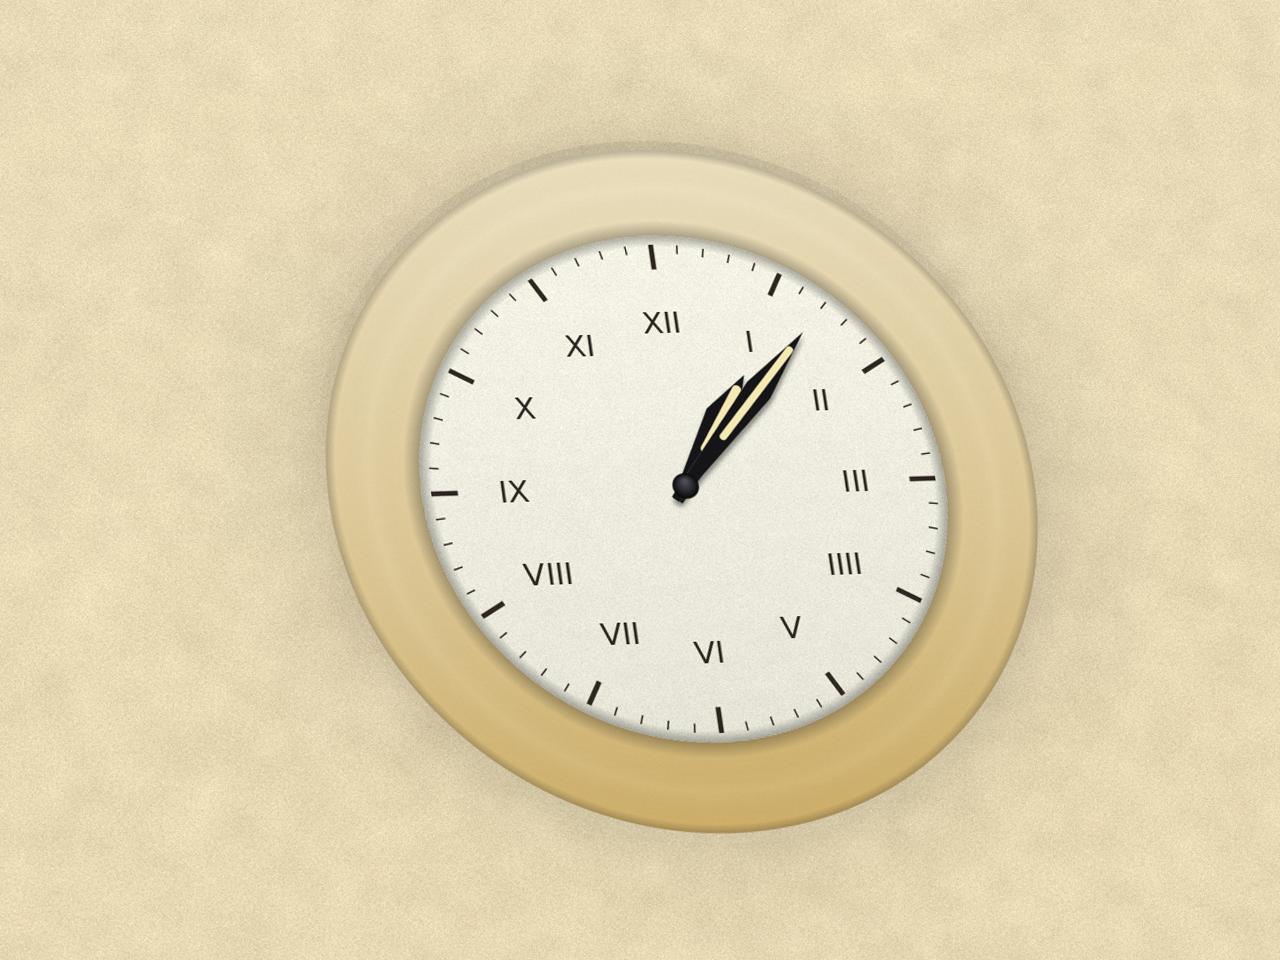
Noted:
1:07
